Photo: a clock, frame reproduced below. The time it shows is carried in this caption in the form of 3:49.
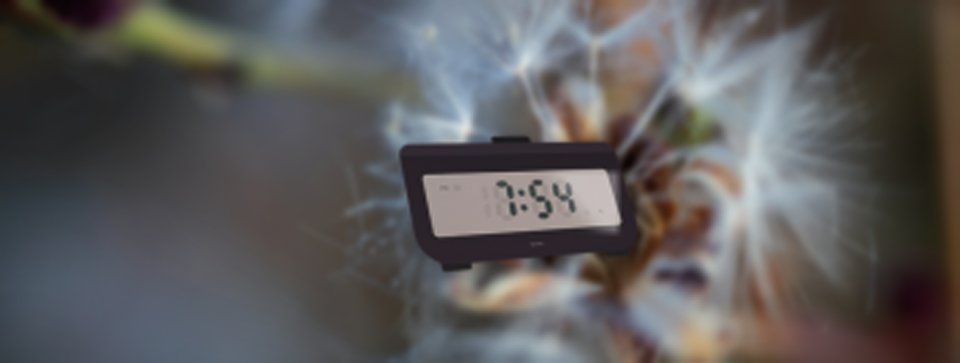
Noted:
7:54
